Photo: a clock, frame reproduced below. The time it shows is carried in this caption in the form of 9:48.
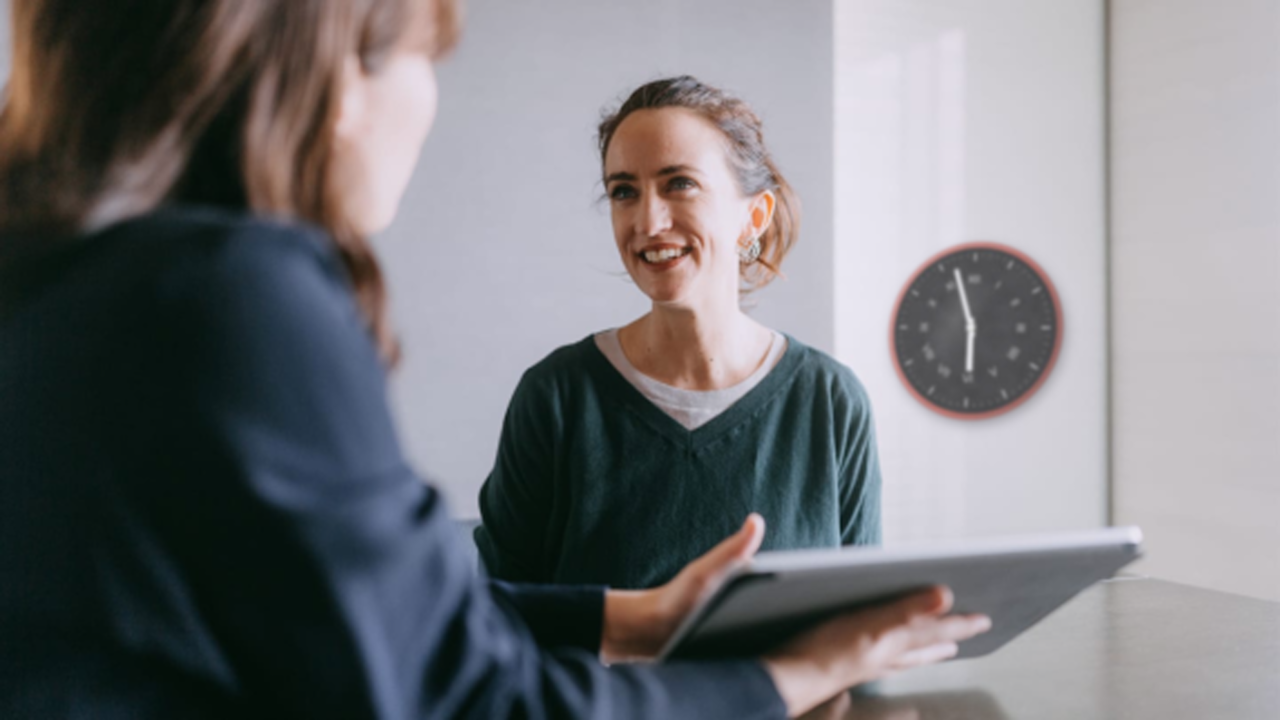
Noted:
5:57
